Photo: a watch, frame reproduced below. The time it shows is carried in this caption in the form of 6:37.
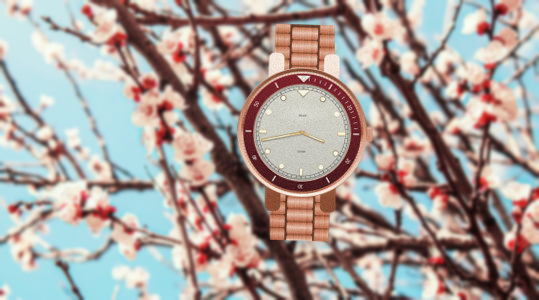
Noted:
3:43
